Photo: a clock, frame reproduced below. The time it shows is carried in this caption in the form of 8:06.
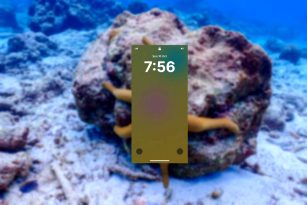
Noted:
7:56
